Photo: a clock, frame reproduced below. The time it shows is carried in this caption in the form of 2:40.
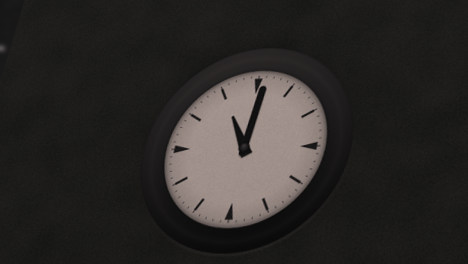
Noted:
11:01
